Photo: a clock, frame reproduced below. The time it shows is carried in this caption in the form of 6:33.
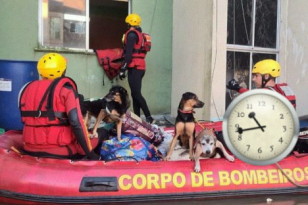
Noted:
10:43
